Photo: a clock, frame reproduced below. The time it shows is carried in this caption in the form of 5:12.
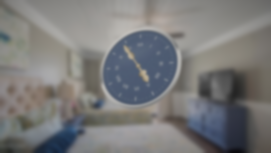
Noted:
4:54
